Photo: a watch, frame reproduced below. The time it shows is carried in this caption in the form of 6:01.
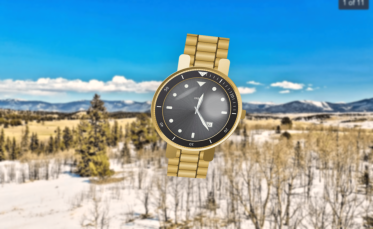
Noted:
12:24
